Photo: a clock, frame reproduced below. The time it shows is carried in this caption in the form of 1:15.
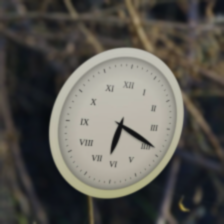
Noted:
6:19
